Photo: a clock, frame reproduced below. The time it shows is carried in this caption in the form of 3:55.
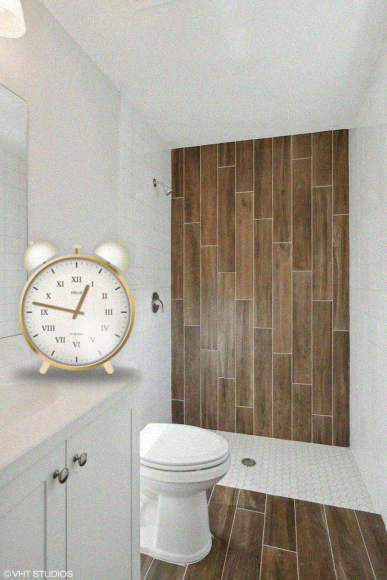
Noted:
12:47
